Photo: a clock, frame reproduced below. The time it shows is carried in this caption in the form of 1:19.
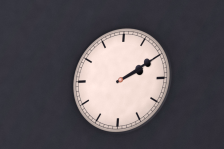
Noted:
2:10
